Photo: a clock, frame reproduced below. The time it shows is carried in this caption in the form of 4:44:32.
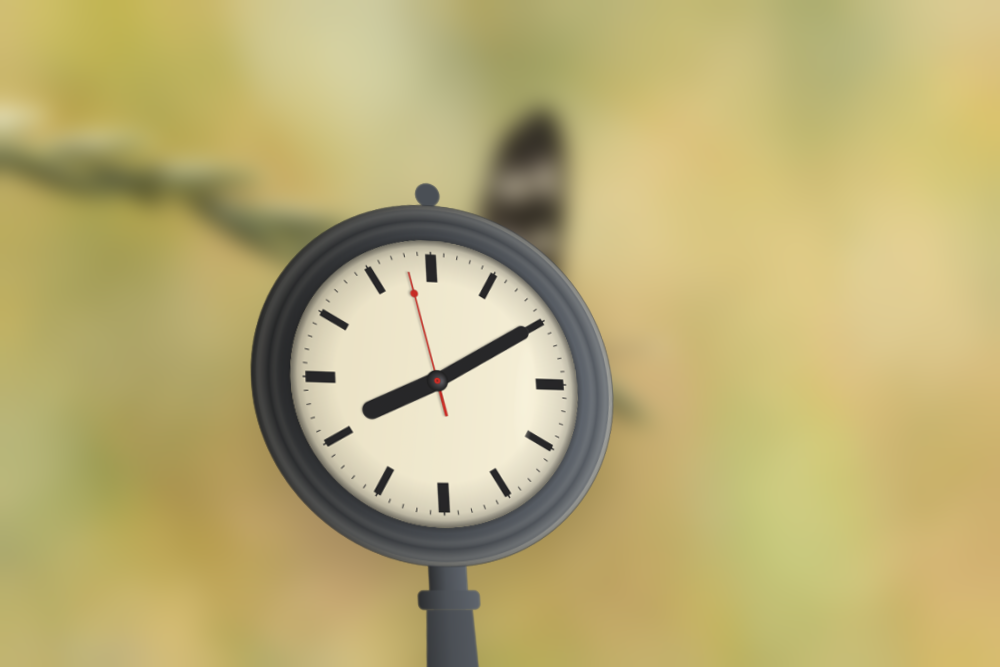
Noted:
8:09:58
